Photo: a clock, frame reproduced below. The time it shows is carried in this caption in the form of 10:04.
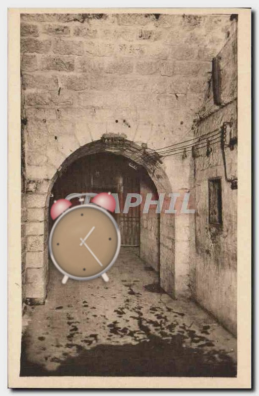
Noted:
1:24
